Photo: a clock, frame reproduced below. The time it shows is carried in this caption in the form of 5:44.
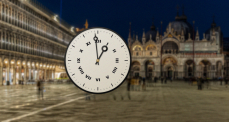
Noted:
12:59
